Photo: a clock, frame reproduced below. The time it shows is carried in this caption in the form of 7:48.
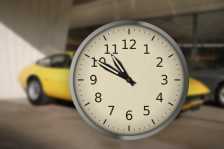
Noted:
10:50
